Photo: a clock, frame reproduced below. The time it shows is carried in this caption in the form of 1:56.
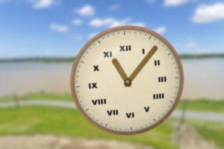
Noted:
11:07
